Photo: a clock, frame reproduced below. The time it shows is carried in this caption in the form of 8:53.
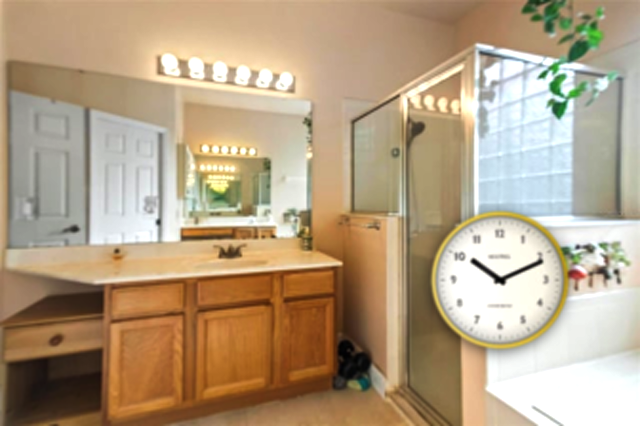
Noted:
10:11
